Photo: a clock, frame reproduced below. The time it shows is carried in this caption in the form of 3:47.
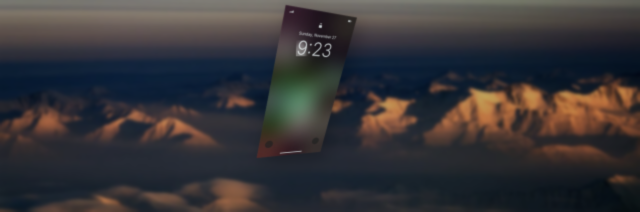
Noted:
9:23
